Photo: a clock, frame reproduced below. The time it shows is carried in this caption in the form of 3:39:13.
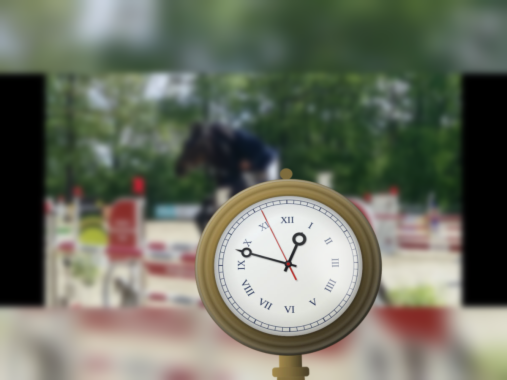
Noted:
12:47:56
